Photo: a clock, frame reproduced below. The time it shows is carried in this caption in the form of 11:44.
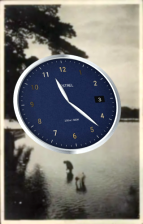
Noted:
11:23
